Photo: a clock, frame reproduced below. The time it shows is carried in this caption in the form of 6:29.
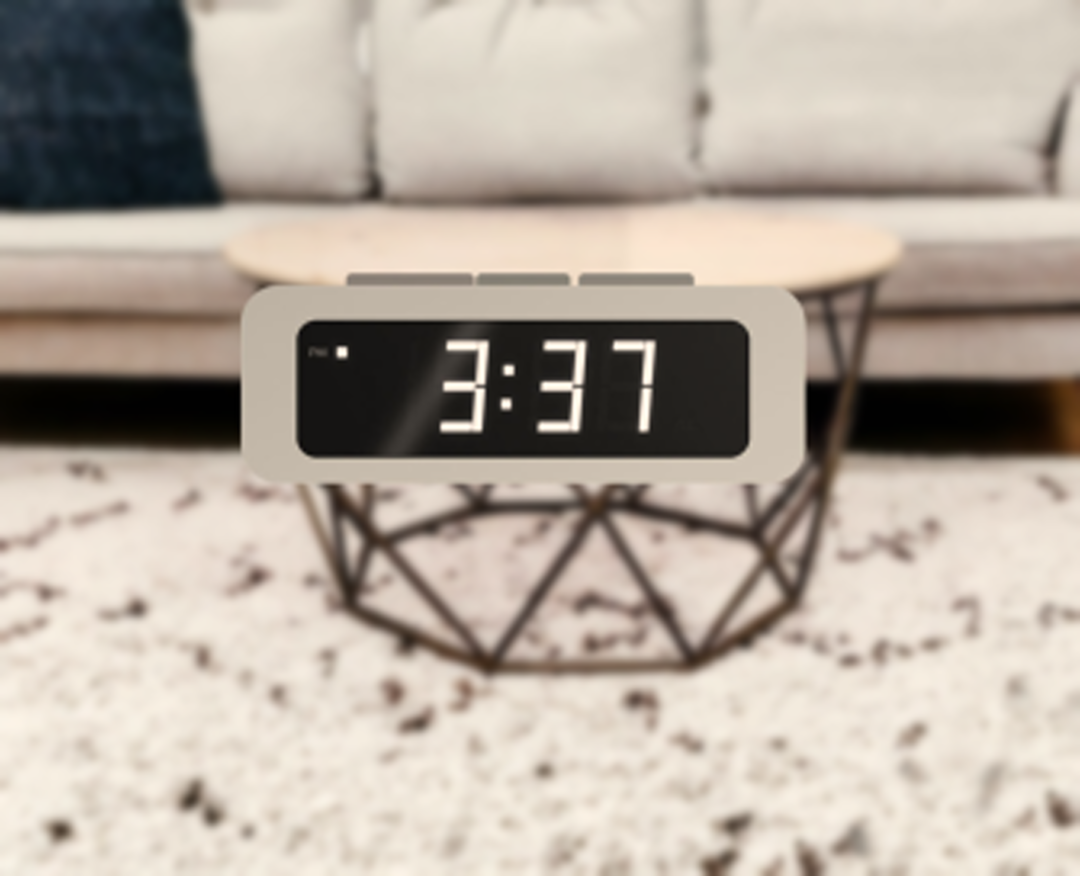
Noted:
3:37
